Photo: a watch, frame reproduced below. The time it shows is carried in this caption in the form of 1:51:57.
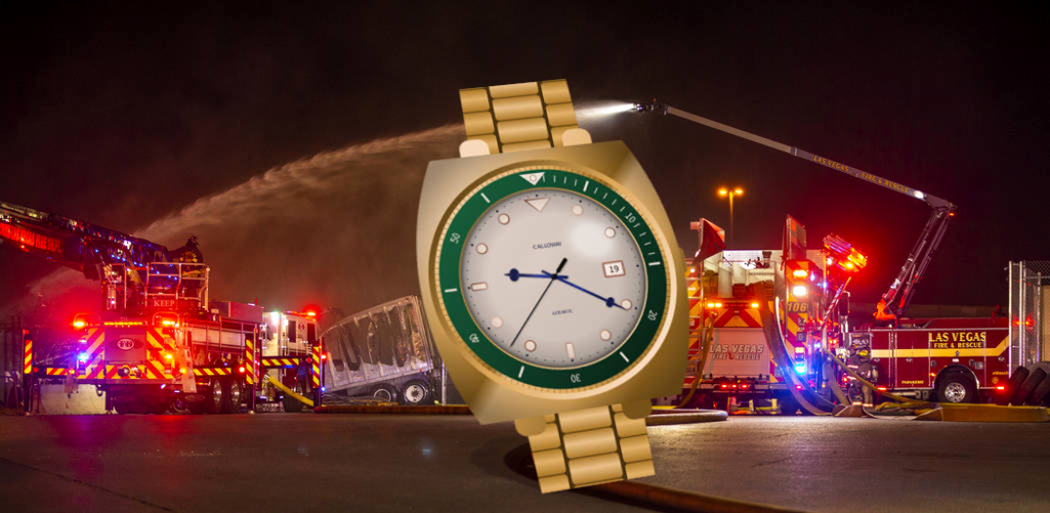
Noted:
9:20:37
